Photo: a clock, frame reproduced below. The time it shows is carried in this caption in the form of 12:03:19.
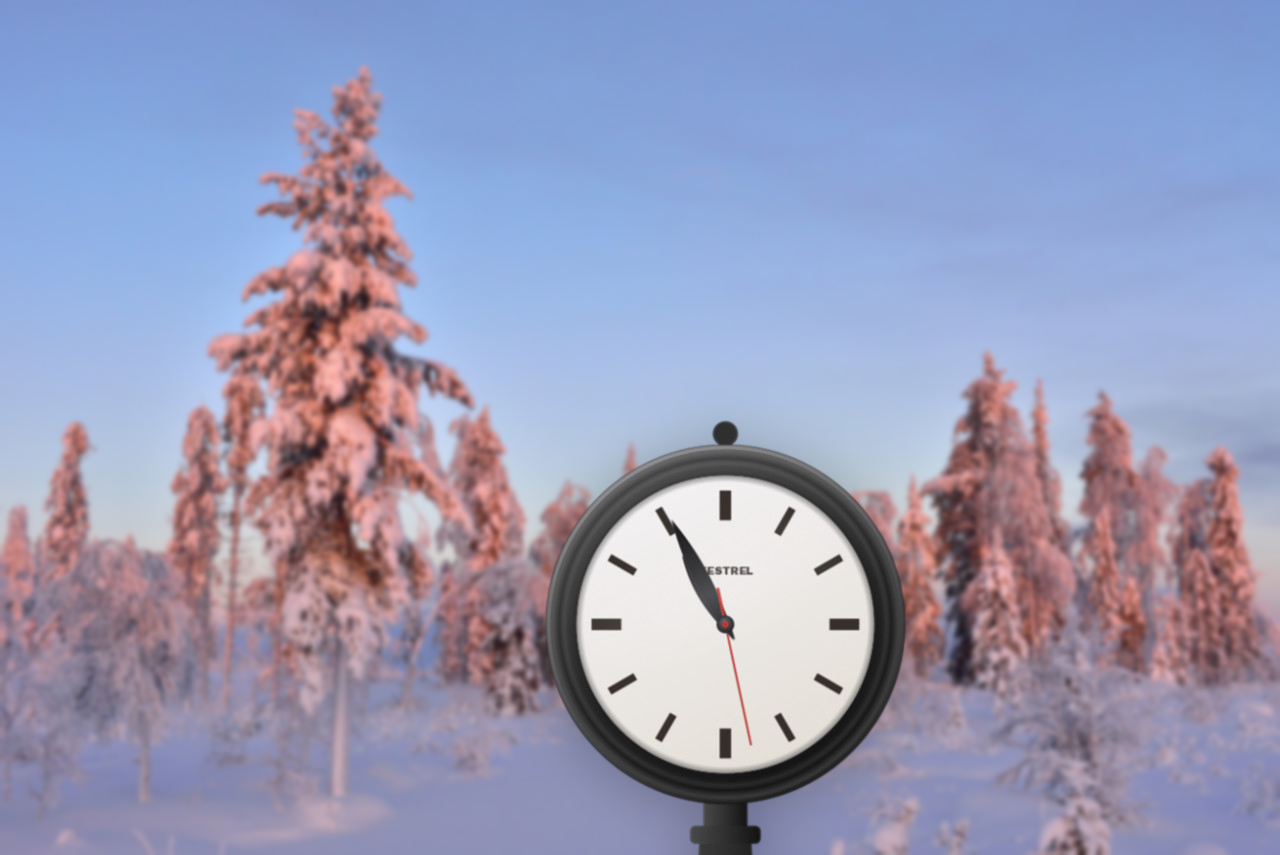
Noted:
10:55:28
